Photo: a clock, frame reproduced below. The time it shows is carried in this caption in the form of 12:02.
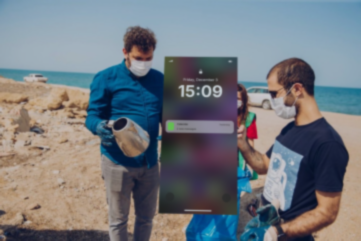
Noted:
15:09
